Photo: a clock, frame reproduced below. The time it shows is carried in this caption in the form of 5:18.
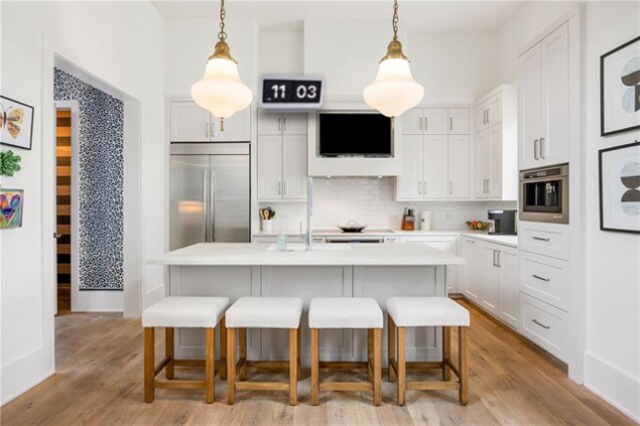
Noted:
11:03
